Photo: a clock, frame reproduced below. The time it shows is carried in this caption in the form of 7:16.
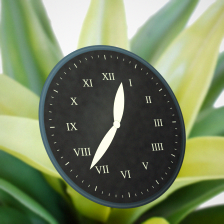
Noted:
12:37
